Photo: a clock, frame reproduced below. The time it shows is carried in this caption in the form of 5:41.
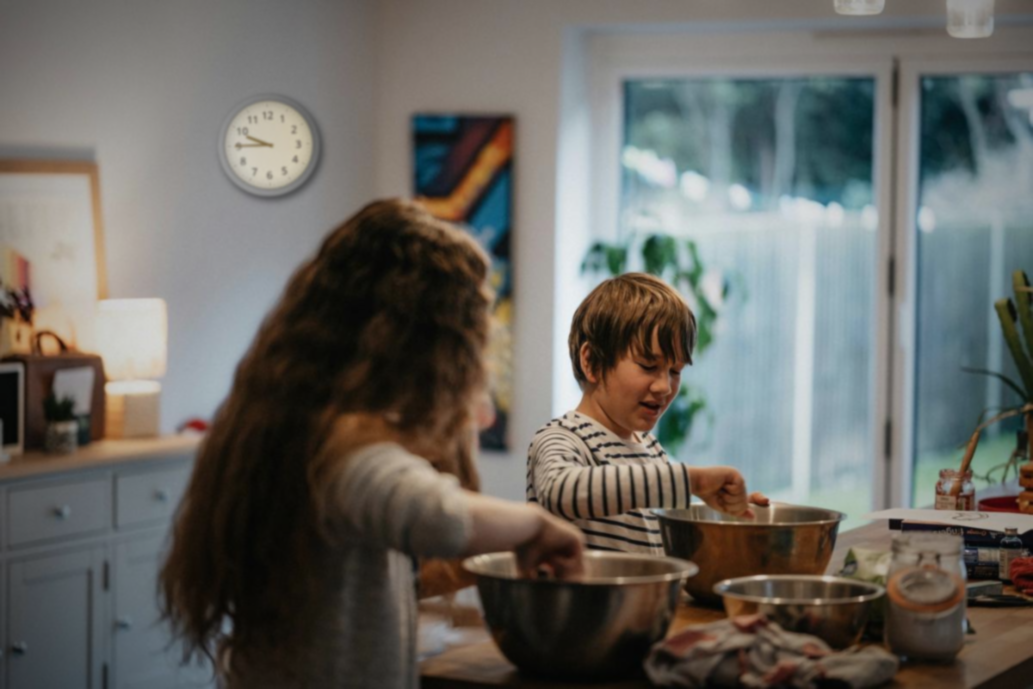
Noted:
9:45
